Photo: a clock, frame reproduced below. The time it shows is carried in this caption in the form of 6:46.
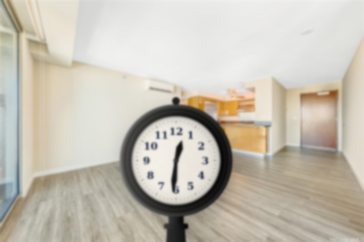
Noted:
12:31
